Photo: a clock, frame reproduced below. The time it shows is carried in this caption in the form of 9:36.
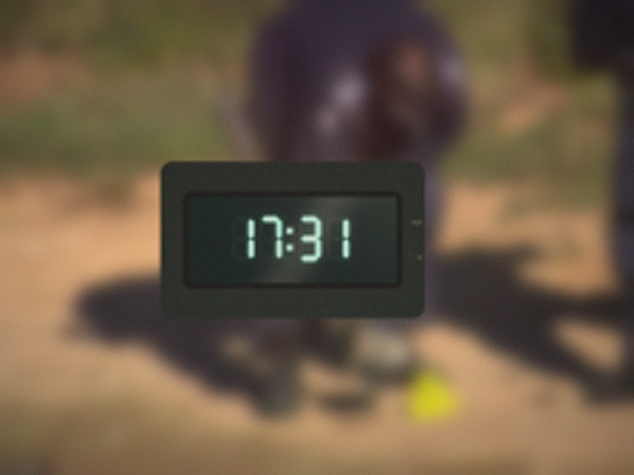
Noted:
17:31
